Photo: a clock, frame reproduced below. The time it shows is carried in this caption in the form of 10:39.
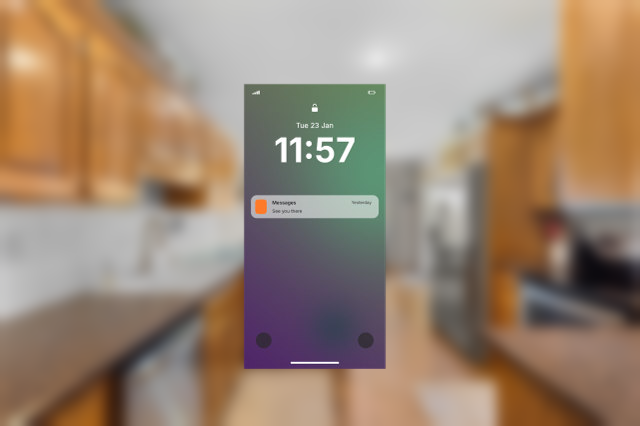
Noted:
11:57
